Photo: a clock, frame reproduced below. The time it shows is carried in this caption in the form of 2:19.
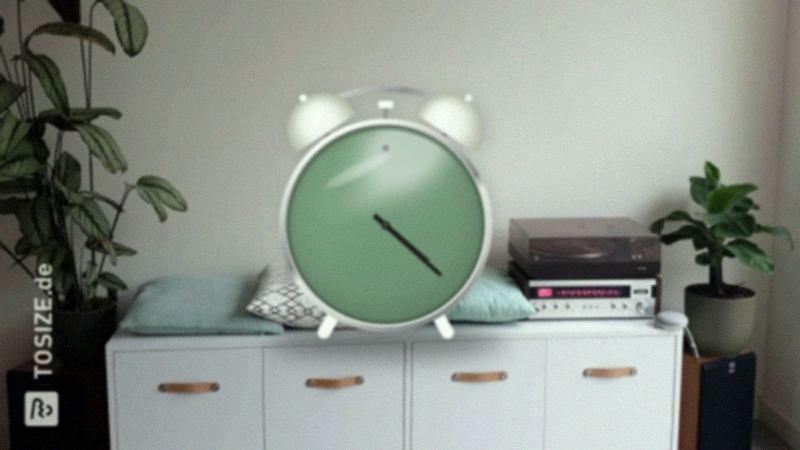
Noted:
4:22
